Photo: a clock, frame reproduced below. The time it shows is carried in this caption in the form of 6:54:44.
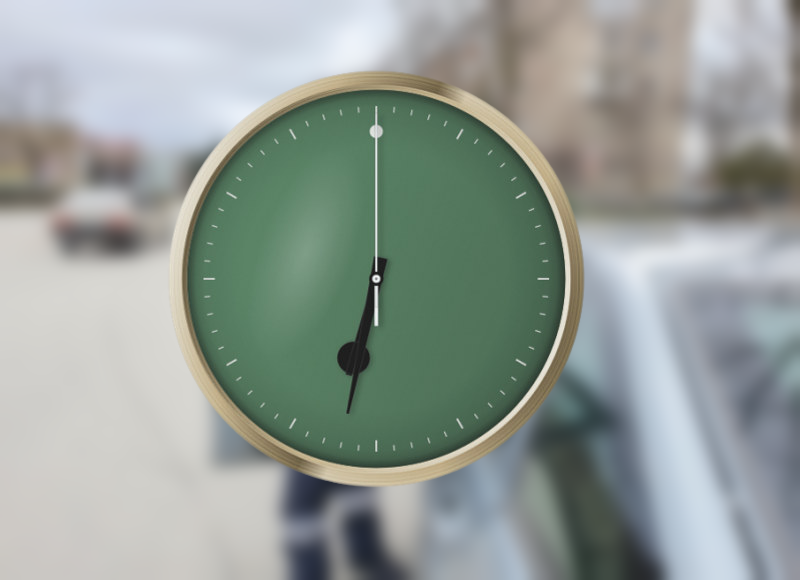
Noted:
6:32:00
